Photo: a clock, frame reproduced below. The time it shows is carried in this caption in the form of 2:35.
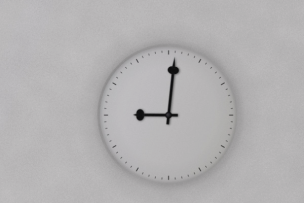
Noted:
9:01
